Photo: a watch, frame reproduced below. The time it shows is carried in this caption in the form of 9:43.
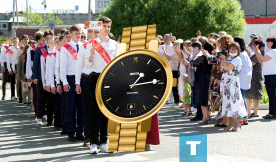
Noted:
1:14
